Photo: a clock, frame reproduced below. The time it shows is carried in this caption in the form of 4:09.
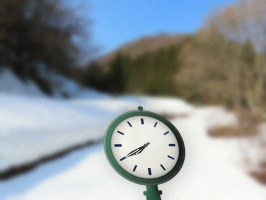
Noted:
7:40
